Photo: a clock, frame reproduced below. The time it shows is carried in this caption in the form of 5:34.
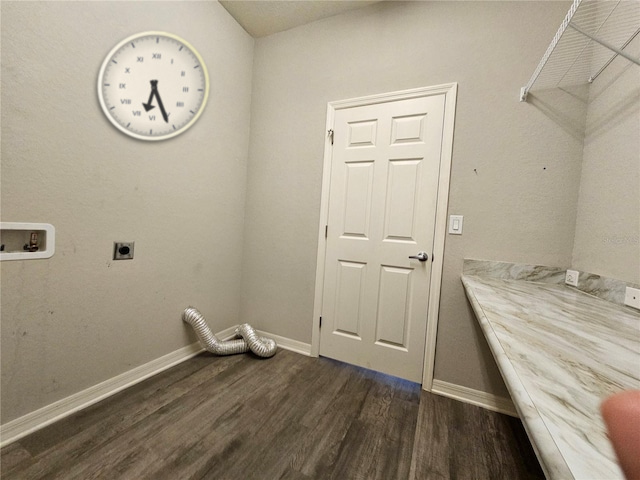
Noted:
6:26
